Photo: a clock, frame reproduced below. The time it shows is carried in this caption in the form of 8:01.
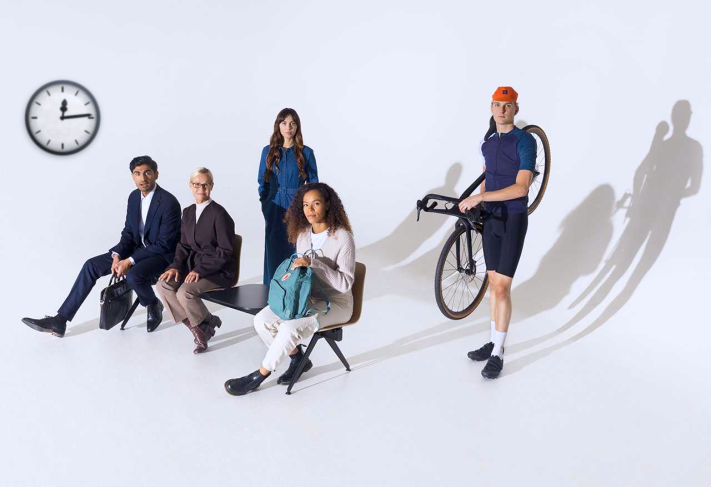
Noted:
12:14
